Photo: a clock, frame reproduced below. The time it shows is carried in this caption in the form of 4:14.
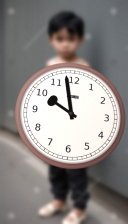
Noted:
9:58
